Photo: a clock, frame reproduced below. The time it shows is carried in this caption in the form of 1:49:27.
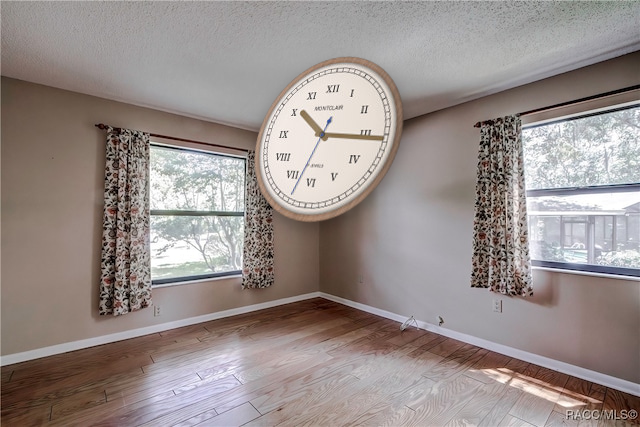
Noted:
10:15:33
